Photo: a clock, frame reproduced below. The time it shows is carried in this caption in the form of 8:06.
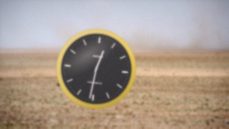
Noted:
12:31
